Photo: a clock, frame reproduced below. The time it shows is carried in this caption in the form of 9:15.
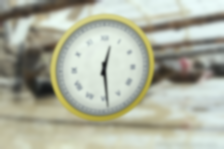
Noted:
12:29
